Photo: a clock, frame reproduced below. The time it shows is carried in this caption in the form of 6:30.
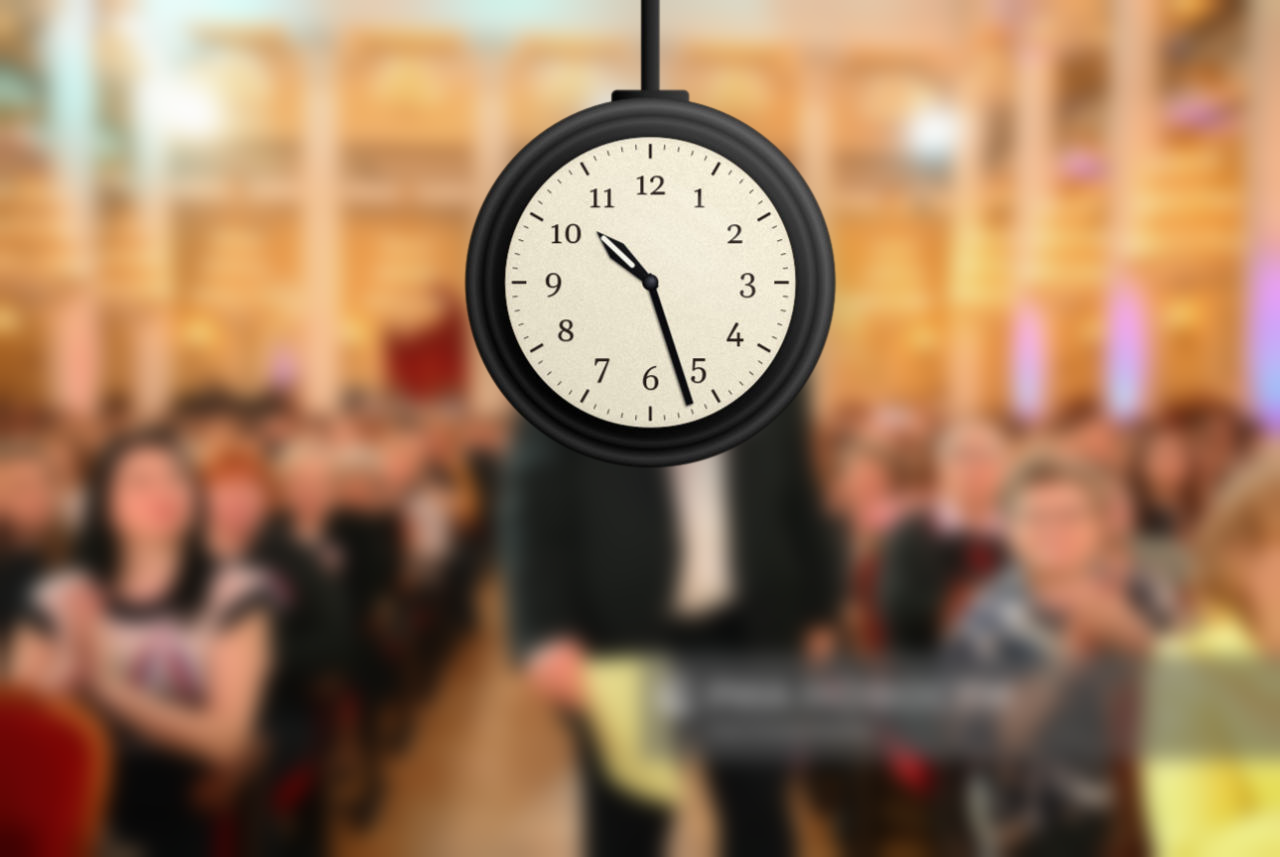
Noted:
10:27
